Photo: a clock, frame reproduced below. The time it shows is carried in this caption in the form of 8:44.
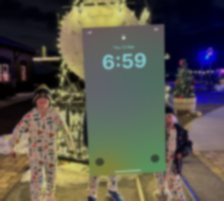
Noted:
6:59
